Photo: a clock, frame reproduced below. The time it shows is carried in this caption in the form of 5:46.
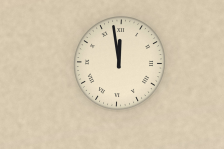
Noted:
11:58
